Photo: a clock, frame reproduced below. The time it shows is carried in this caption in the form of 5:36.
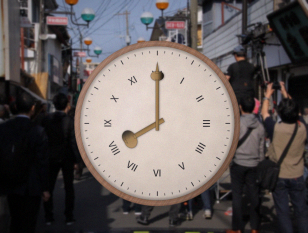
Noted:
8:00
